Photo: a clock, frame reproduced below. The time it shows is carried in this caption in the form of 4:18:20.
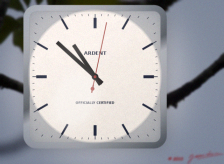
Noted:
10:52:02
